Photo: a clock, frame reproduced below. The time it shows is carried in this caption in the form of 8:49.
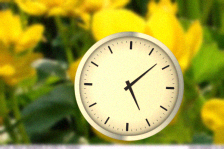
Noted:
5:08
